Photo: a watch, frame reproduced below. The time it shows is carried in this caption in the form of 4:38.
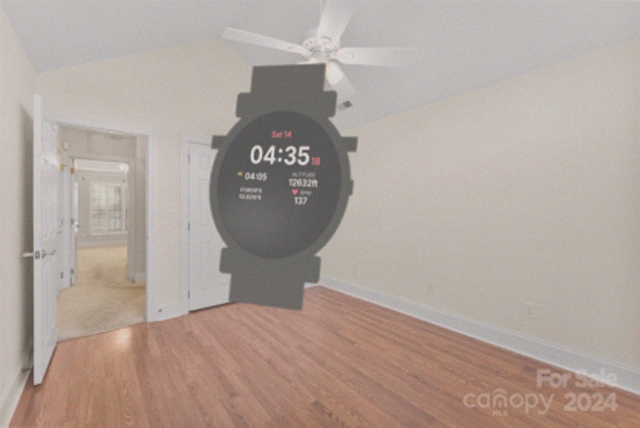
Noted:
4:35
